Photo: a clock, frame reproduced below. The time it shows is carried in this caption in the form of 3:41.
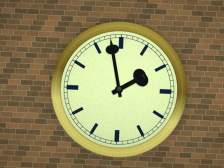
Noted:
1:58
